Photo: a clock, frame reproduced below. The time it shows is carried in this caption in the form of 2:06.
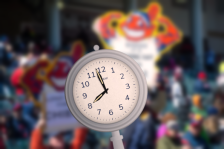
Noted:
7:58
